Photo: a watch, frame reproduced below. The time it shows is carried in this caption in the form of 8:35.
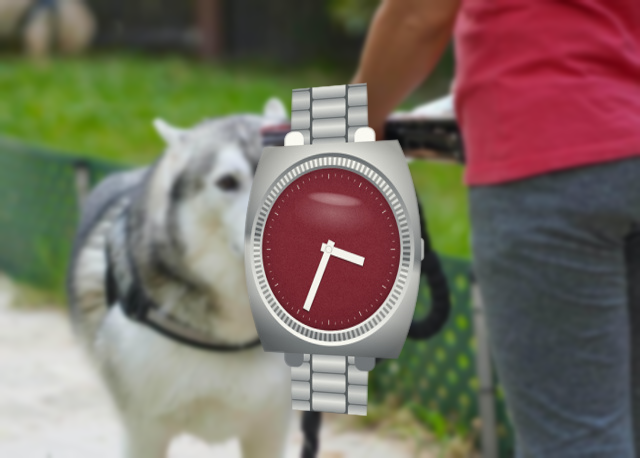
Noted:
3:34
